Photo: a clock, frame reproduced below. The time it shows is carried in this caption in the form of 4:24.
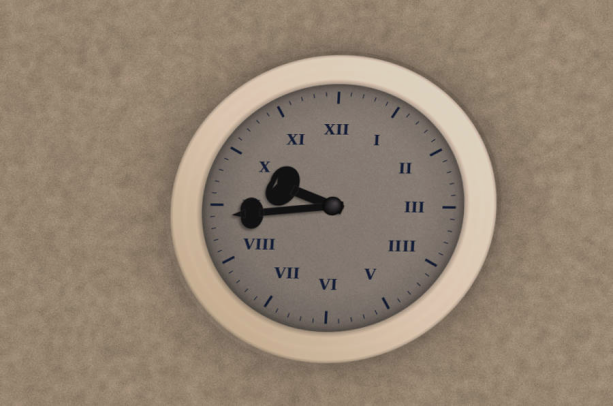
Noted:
9:44
